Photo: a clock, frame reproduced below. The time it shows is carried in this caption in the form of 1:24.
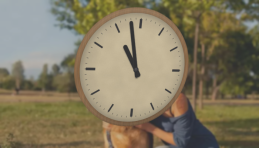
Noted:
10:58
